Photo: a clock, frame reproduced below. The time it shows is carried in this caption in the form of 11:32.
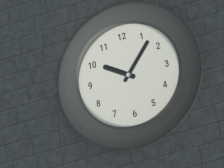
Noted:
10:07
